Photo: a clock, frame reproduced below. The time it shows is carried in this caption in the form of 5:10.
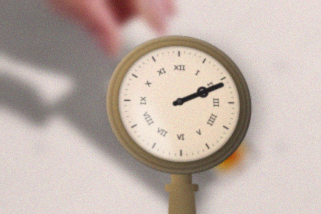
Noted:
2:11
